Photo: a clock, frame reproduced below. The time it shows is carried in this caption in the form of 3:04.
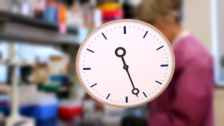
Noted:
11:27
